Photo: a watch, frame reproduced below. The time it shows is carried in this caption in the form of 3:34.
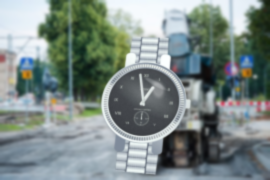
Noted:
12:58
